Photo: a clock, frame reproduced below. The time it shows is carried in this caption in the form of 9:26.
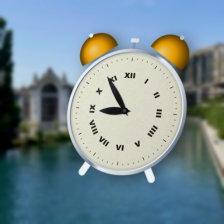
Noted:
8:54
